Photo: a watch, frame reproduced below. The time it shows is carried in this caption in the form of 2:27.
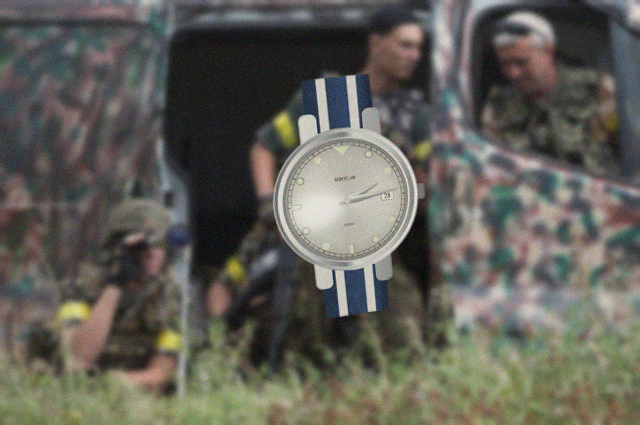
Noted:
2:14
